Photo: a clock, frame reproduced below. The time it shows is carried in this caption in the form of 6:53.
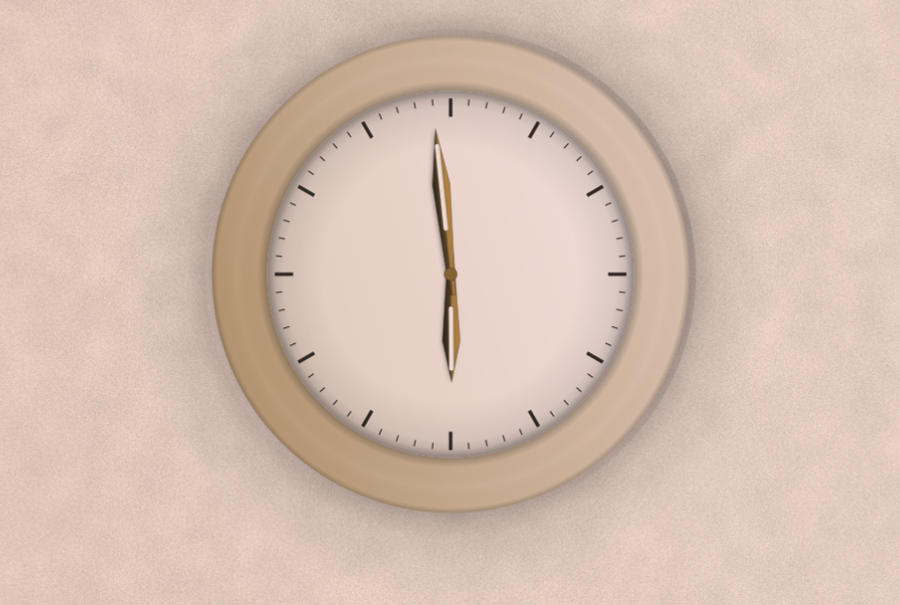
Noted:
5:59
